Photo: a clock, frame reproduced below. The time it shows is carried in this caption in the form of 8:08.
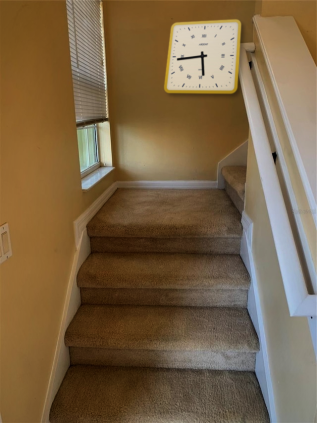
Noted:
5:44
